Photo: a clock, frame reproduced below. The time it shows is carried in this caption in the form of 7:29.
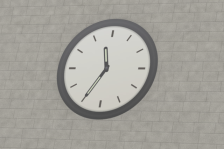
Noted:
11:35
